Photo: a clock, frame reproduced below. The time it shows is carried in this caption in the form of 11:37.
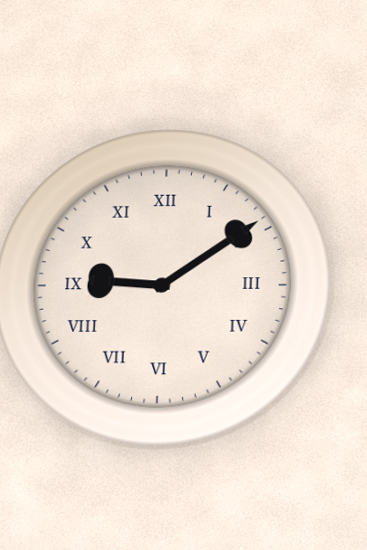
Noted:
9:09
